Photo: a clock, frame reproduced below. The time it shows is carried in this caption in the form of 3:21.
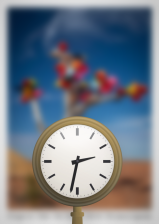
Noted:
2:32
